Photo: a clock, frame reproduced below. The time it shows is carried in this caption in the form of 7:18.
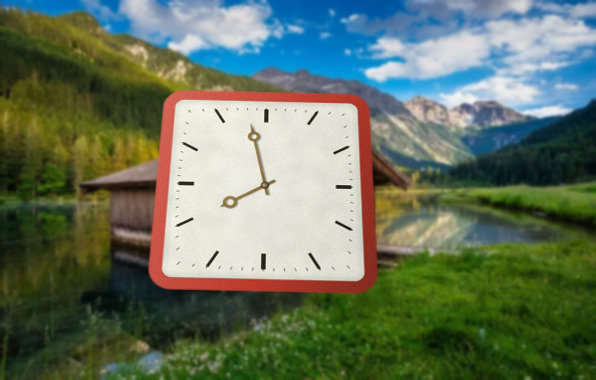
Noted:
7:58
